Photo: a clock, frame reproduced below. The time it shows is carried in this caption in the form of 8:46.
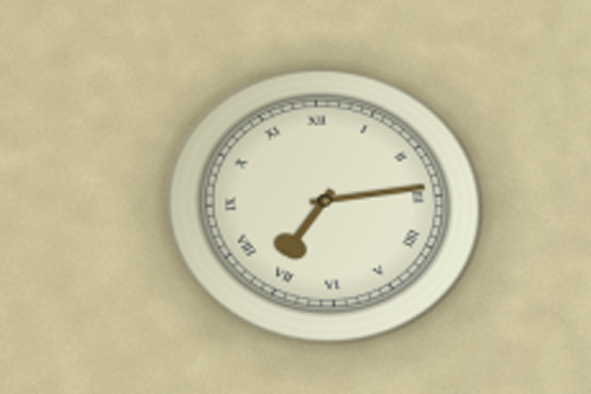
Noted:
7:14
